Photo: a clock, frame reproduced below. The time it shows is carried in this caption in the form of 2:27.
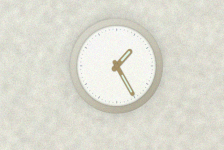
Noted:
1:25
